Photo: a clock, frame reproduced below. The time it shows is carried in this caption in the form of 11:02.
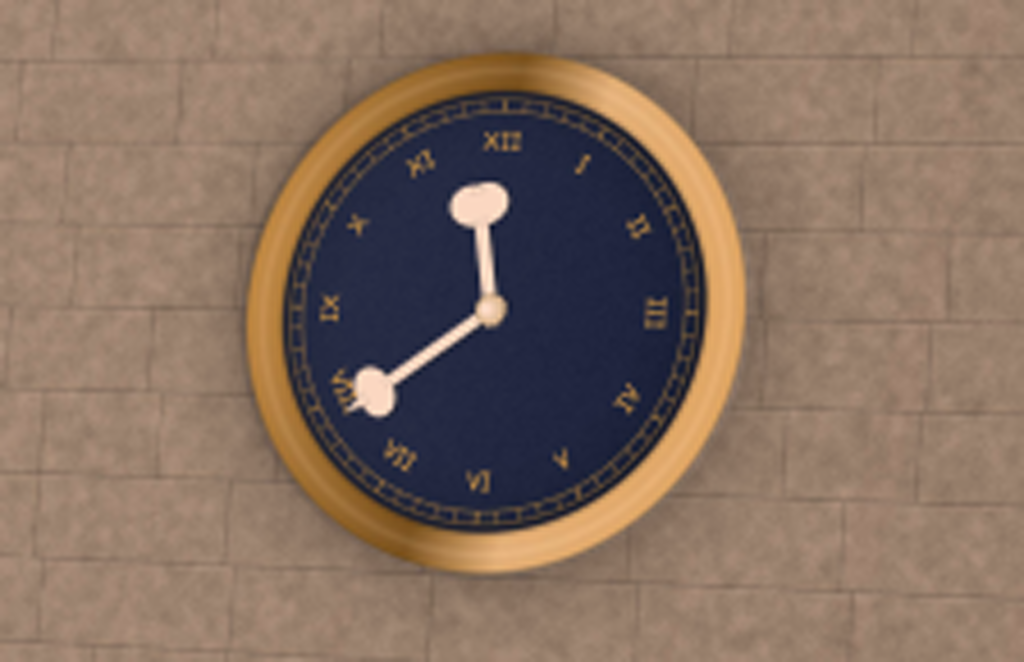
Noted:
11:39
